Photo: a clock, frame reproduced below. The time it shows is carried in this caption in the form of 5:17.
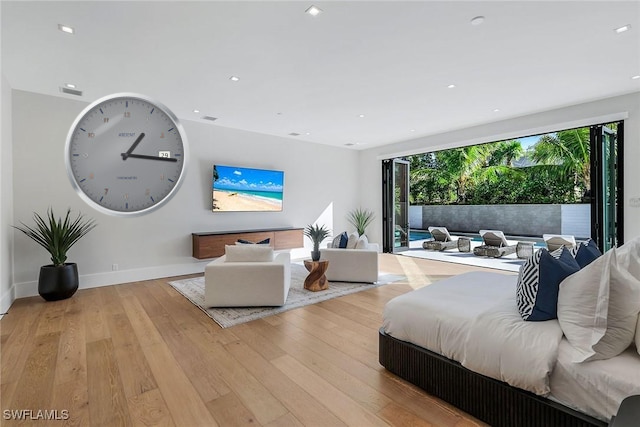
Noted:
1:16
